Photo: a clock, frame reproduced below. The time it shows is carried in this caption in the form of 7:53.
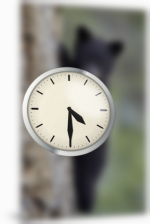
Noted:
4:30
